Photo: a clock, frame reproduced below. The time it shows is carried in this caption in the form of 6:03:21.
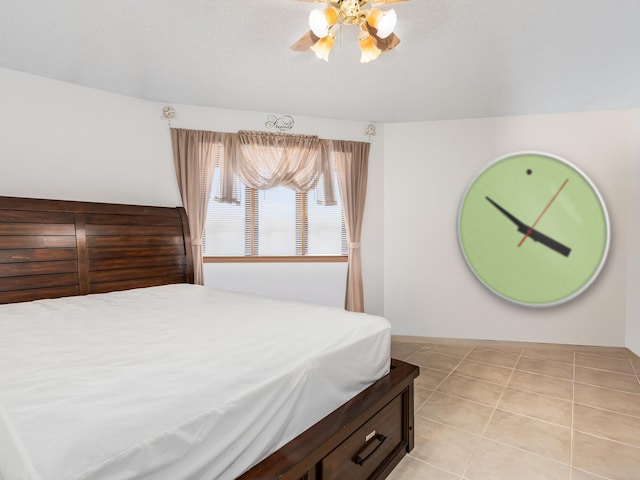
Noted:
3:51:06
